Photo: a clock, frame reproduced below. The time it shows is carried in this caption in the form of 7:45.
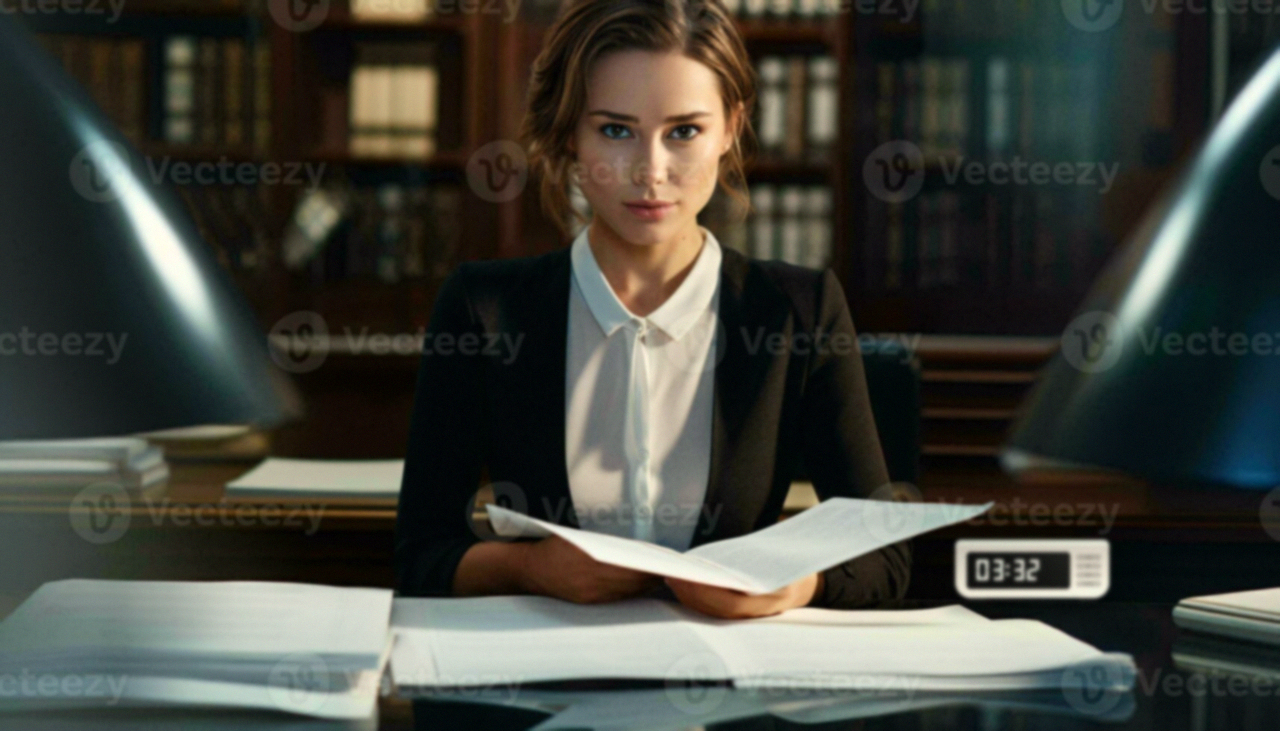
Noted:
3:32
